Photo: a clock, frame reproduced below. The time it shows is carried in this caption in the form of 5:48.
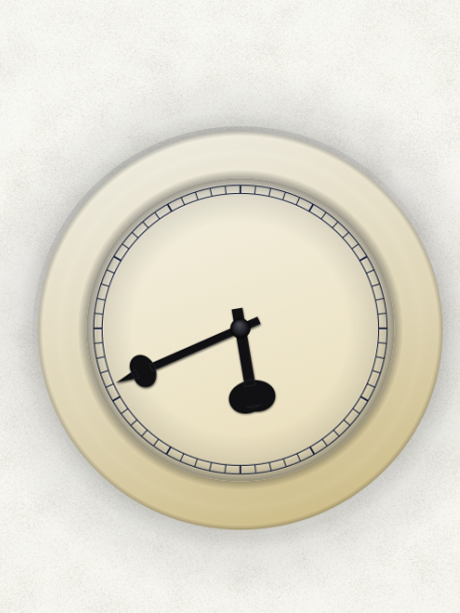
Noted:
5:41
